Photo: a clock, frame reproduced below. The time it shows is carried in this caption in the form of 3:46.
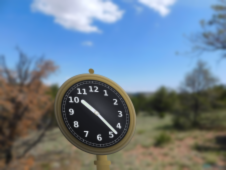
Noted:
10:23
